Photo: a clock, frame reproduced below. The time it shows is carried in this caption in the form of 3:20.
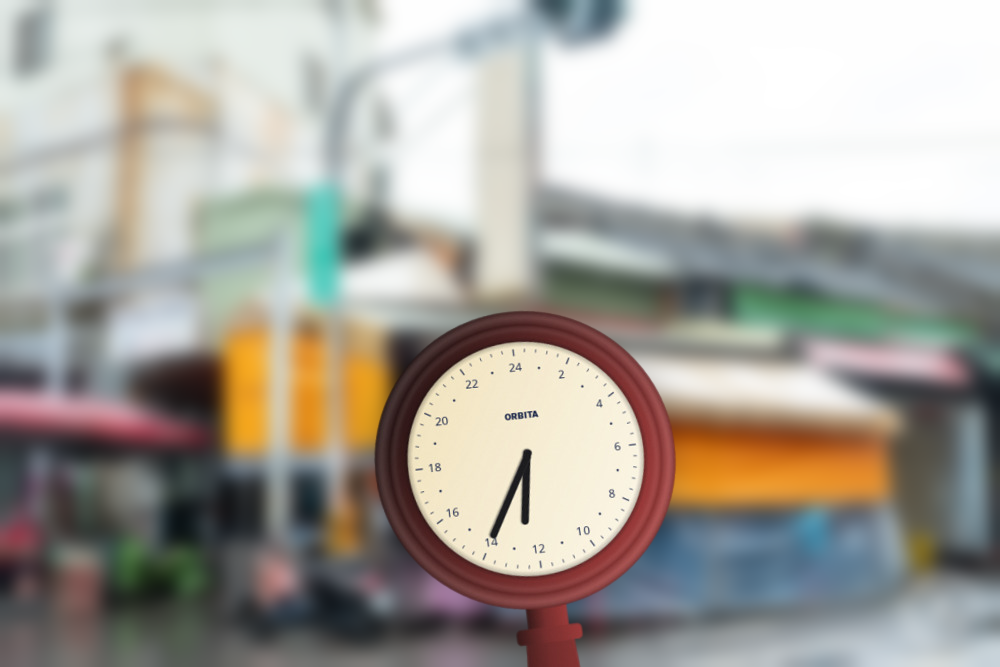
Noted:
12:35
